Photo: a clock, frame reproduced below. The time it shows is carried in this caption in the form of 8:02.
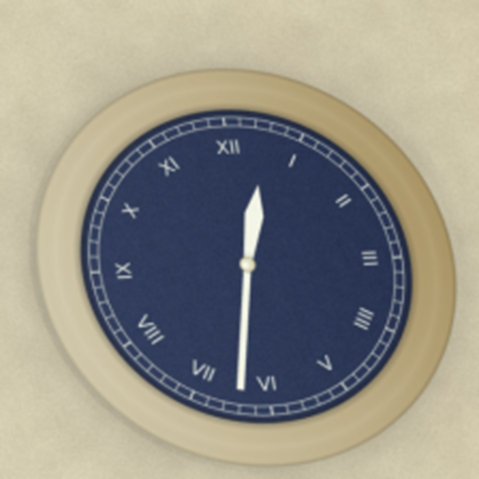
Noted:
12:32
